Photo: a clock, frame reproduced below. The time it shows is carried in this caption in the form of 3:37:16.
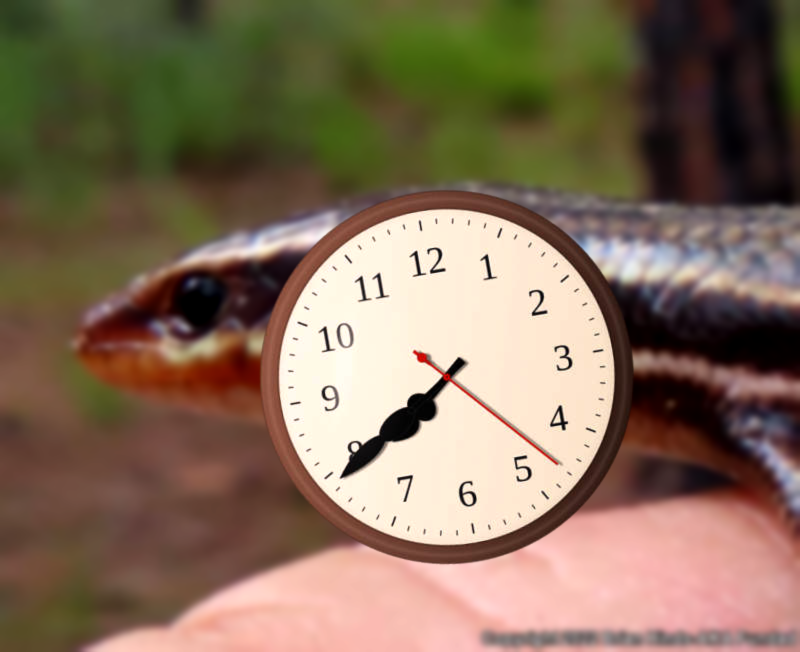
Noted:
7:39:23
